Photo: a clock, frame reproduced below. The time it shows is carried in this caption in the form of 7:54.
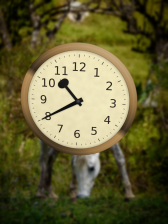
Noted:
10:40
